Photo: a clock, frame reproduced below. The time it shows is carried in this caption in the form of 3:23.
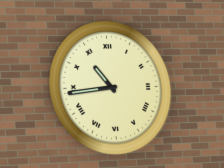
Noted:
10:44
